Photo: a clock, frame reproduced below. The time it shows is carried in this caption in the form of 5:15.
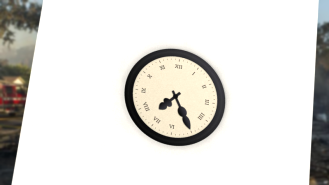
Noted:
7:25
